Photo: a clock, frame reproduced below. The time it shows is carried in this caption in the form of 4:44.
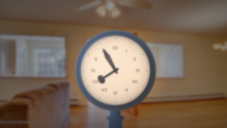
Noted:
7:55
